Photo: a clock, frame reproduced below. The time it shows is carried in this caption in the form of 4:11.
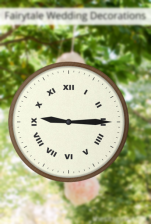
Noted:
9:15
